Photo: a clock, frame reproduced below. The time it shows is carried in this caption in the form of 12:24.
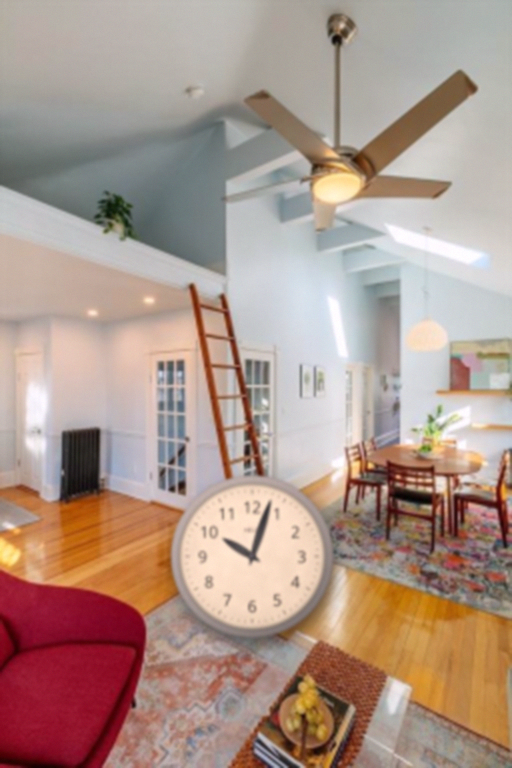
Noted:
10:03
